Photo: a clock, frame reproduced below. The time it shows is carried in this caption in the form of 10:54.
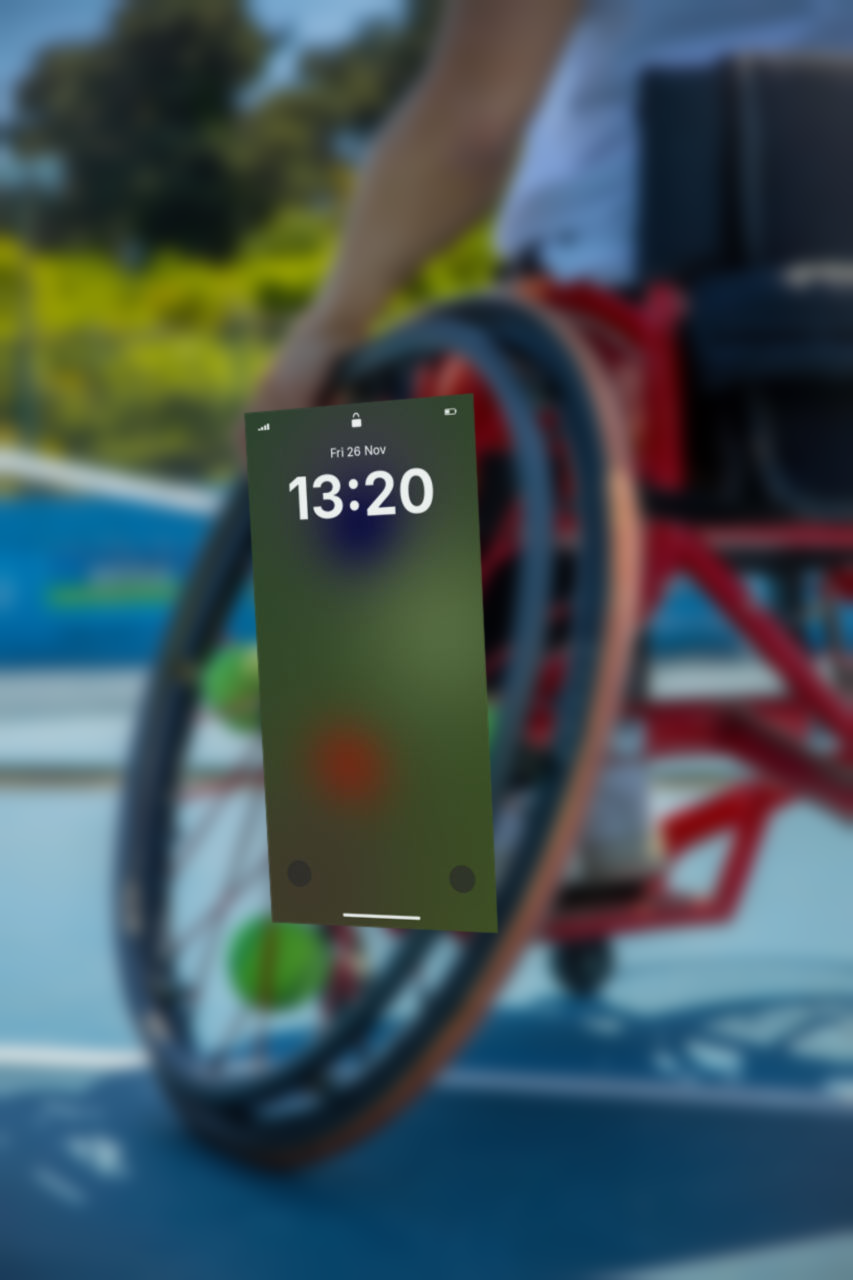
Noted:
13:20
